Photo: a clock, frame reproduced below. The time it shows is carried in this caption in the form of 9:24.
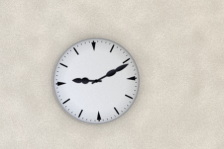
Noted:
9:11
